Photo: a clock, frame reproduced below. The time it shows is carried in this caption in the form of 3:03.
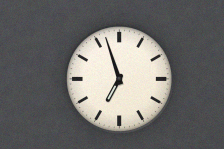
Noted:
6:57
